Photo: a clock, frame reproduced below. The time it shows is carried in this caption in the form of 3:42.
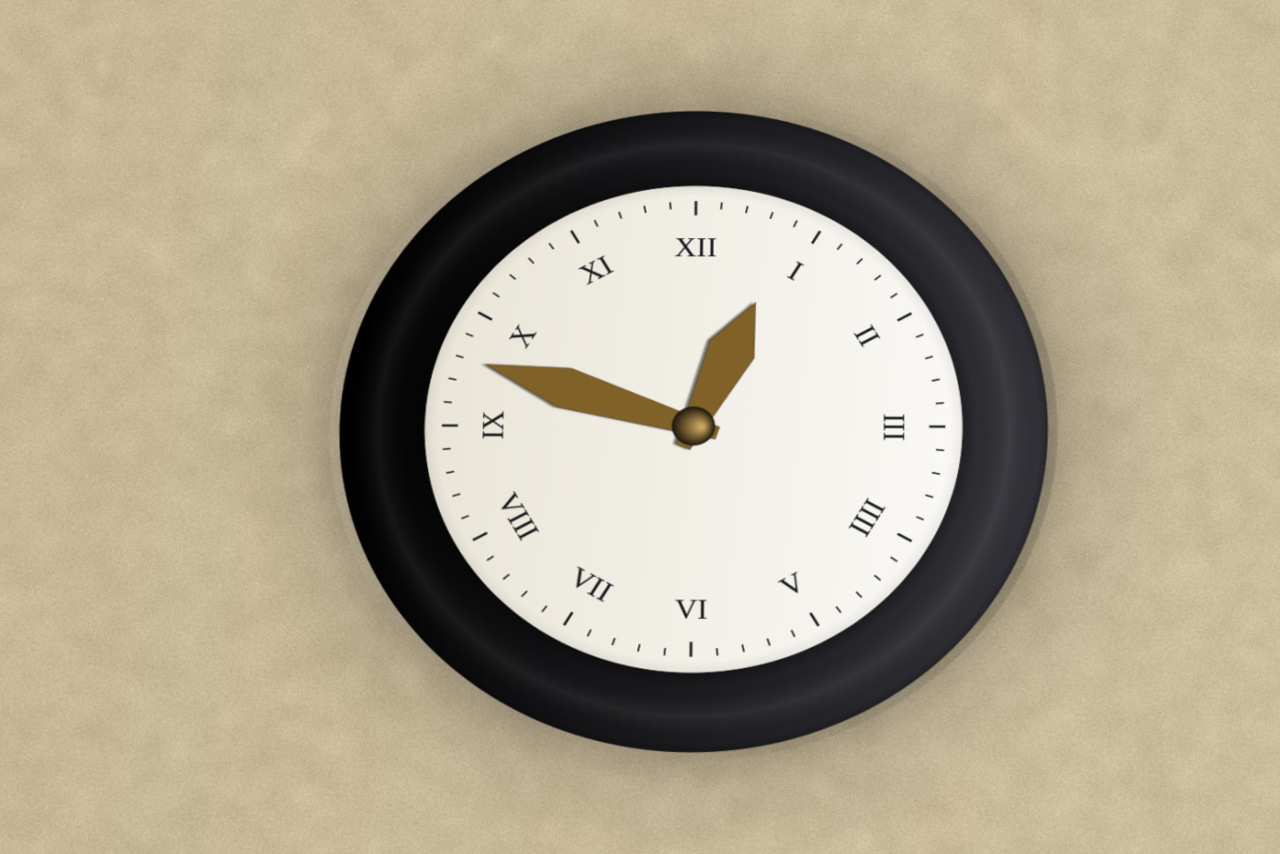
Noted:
12:48
